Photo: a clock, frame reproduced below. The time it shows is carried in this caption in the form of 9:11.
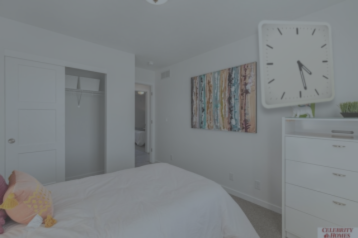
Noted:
4:28
